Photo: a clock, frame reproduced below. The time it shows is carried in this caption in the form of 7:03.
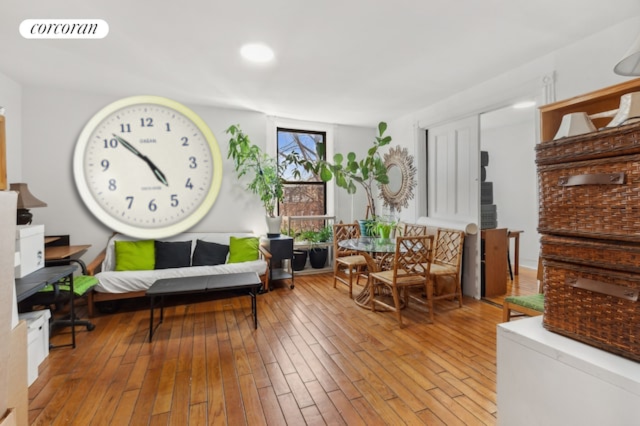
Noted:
4:52
